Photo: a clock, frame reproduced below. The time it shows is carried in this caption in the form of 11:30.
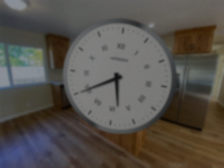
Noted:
5:40
